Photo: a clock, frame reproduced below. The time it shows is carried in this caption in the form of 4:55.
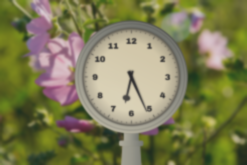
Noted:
6:26
